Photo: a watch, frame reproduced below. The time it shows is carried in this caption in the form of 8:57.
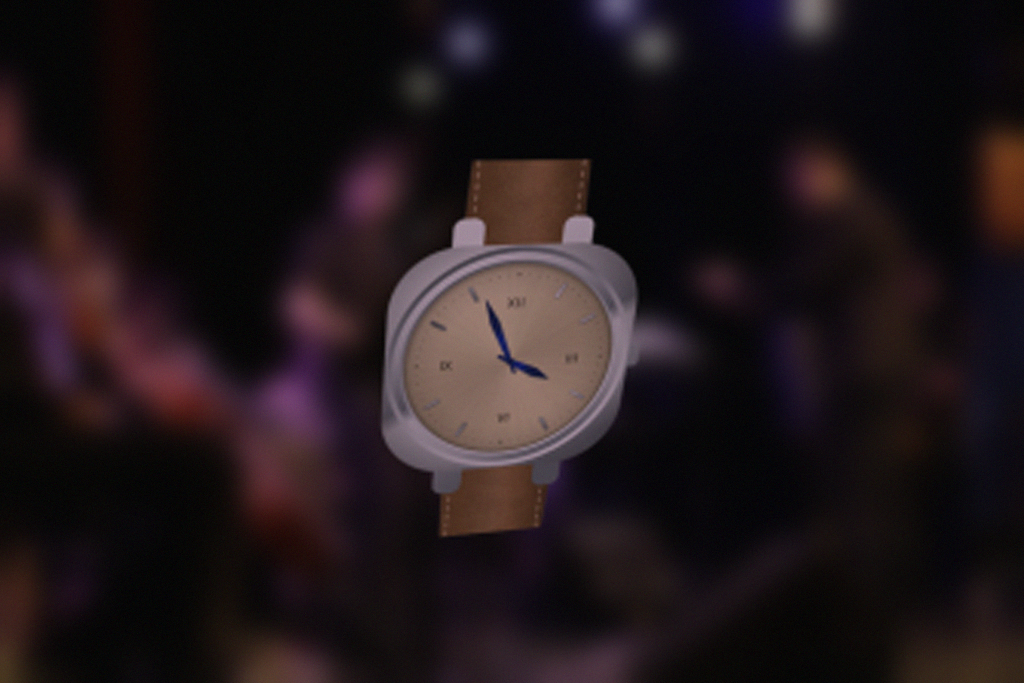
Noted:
3:56
